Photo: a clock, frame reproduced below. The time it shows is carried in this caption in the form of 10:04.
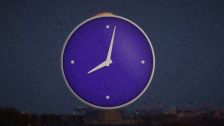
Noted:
8:02
